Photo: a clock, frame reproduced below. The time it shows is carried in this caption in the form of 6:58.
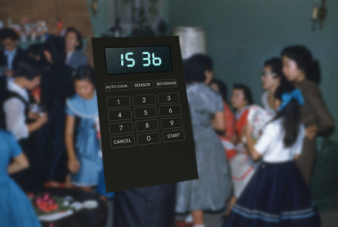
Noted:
15:36
